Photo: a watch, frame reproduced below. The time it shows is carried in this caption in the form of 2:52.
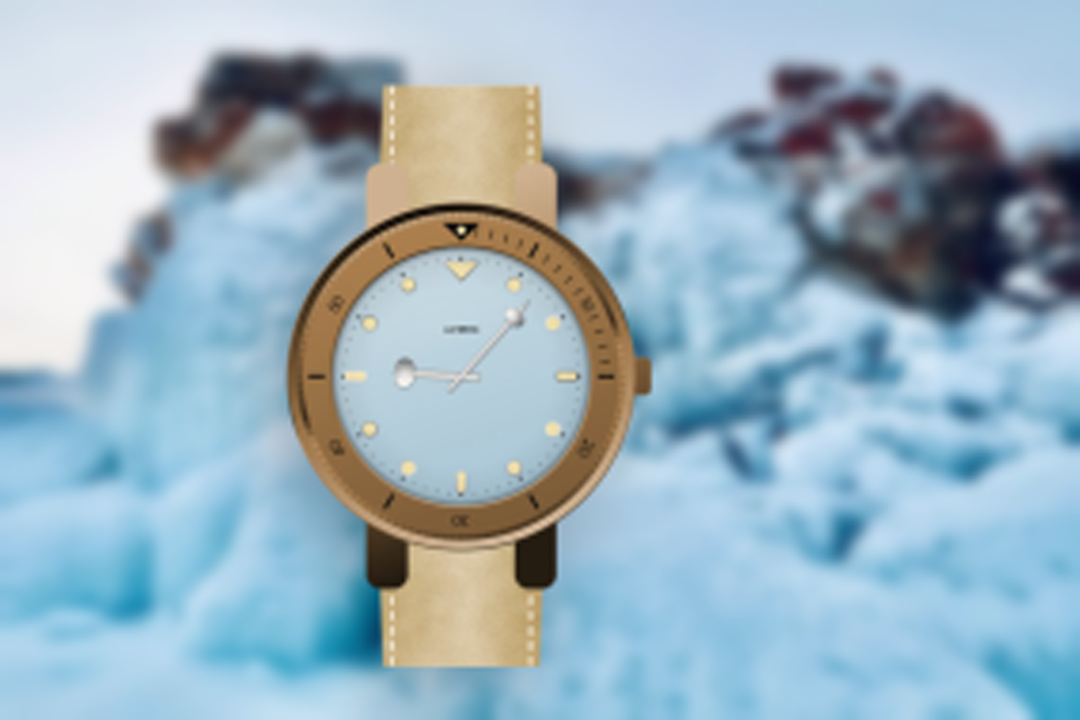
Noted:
9:07
